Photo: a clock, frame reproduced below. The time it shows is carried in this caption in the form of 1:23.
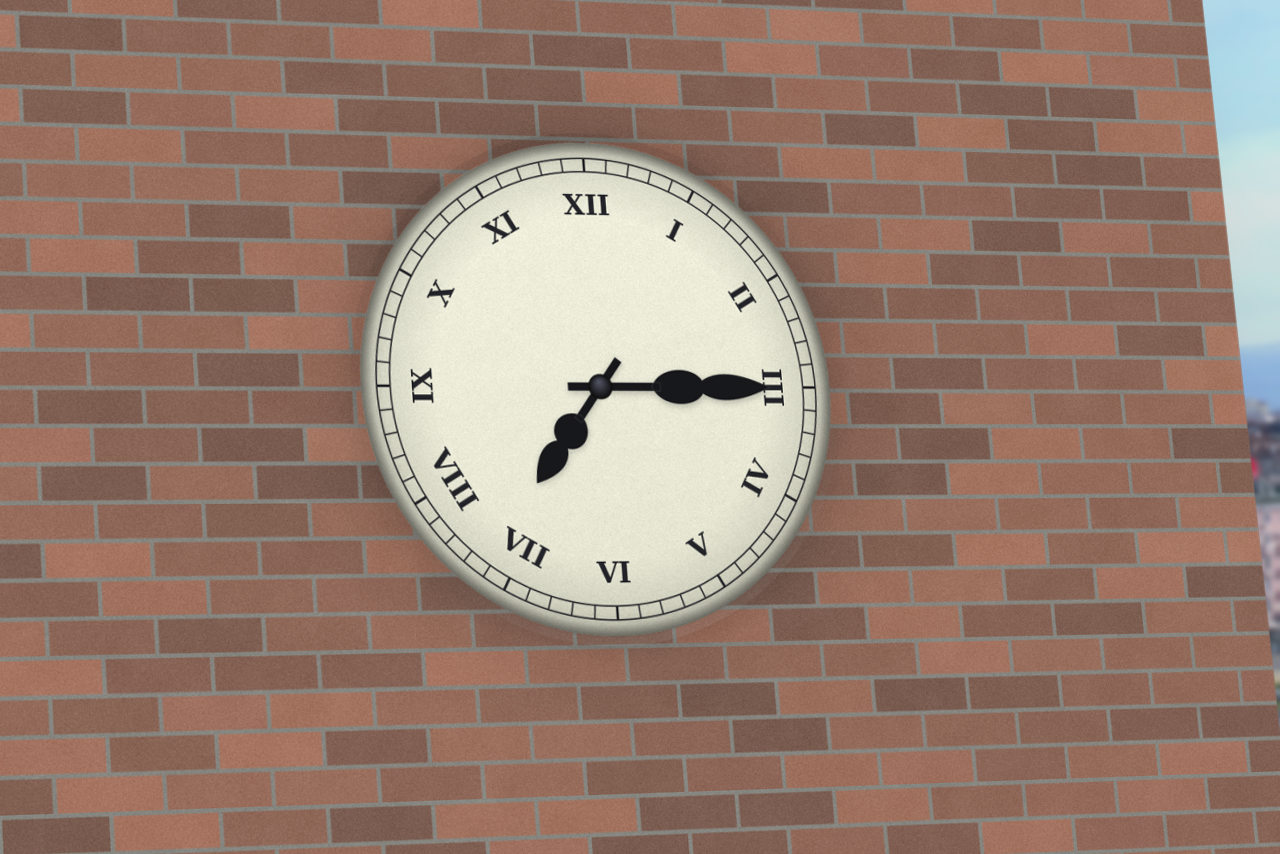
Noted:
7:15
